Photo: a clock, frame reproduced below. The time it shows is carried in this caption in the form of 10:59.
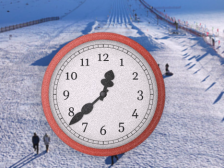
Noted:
12:38
